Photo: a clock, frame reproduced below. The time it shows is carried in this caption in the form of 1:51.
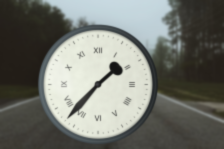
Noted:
1:37
